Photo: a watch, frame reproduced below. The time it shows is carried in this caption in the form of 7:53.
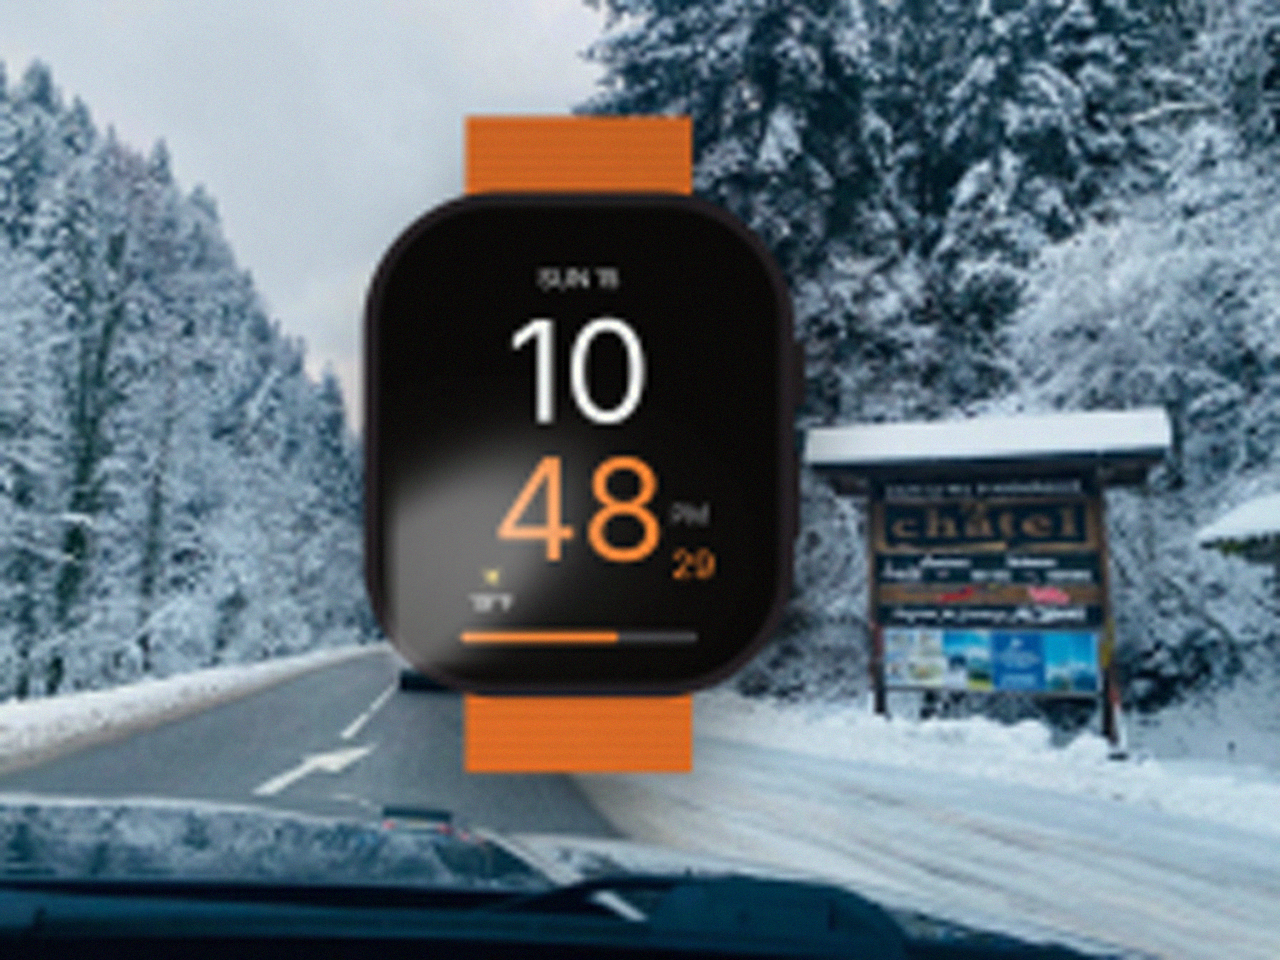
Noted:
10:48
